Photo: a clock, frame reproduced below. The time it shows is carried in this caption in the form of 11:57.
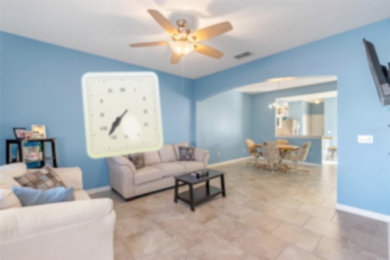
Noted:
7:37
